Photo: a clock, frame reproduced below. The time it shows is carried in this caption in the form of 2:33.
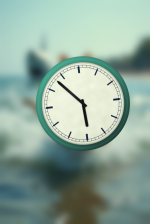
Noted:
5:53
